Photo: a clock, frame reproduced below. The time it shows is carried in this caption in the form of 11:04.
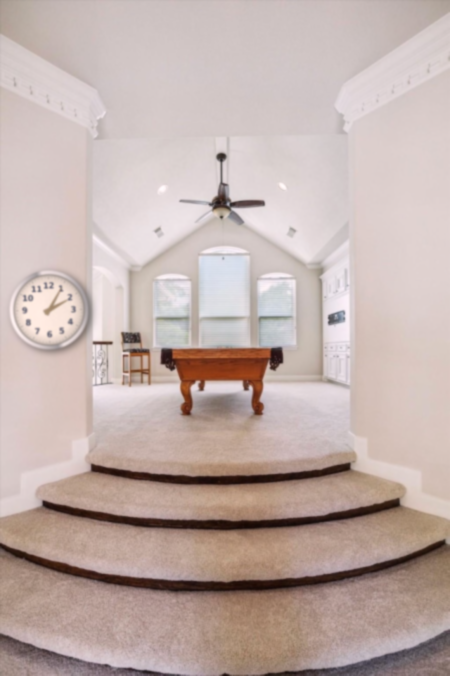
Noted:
2:05
